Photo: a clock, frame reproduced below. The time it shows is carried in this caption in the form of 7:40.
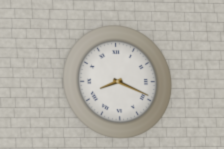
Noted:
8:19
